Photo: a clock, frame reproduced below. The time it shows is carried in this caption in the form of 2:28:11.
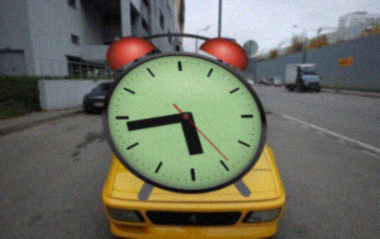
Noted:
5:43:24
